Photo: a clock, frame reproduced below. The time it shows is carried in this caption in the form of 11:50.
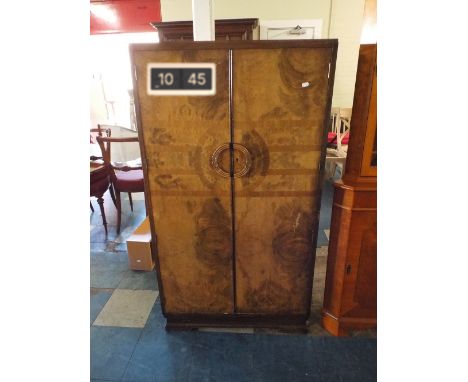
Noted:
10:45
